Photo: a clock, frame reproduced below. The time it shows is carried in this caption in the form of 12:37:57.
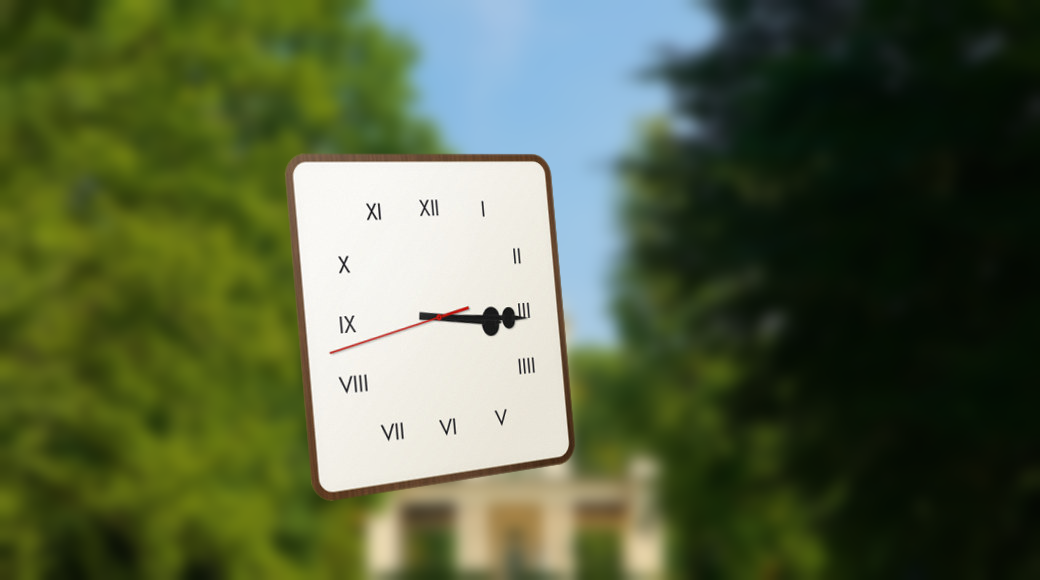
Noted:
3:15:43
